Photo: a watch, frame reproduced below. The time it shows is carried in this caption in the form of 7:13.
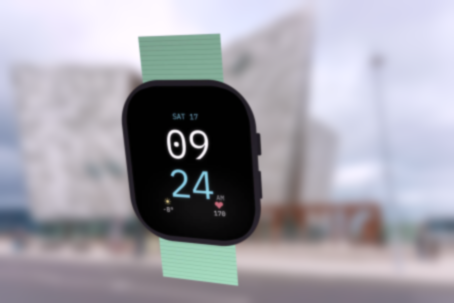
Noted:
9:24
